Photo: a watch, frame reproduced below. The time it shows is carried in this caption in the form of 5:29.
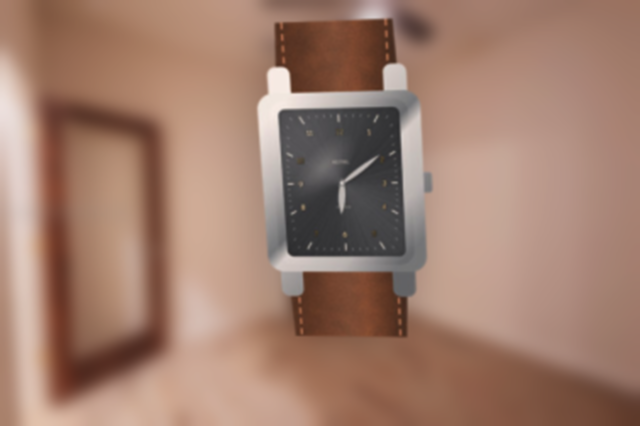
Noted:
6:09
